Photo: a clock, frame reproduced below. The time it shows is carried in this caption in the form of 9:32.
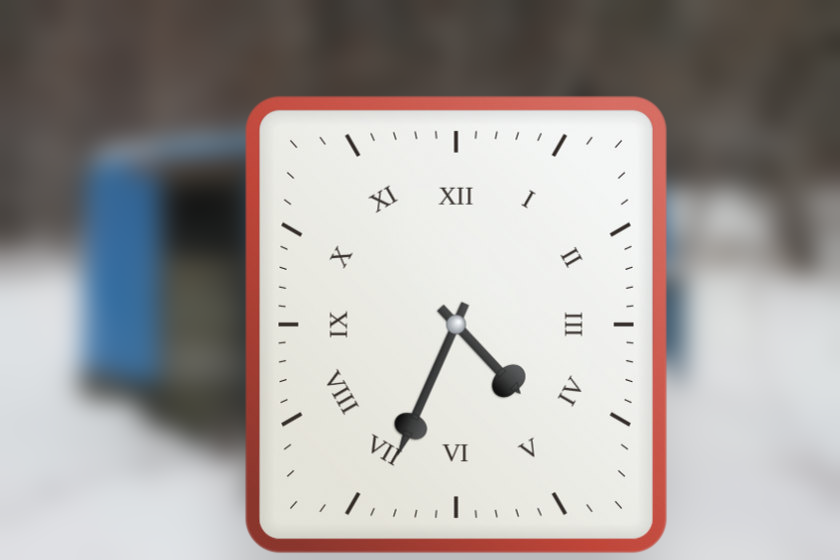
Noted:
4:34
